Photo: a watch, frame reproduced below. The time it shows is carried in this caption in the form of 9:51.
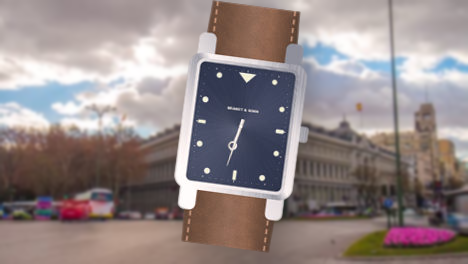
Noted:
6:32
